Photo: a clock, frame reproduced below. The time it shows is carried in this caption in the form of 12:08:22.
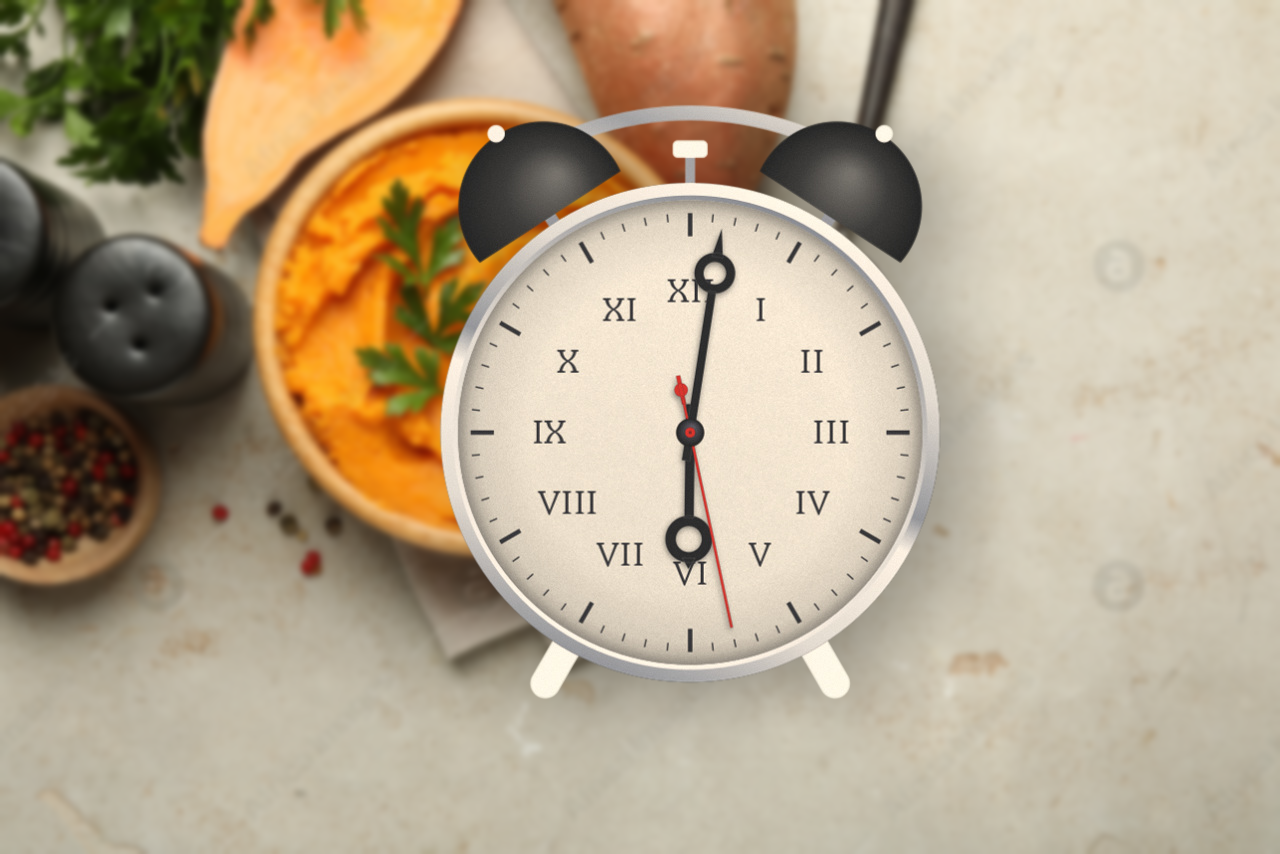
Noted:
6:01:28
